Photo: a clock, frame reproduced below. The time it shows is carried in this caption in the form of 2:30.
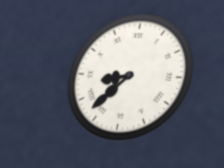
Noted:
8:37
